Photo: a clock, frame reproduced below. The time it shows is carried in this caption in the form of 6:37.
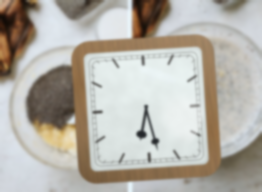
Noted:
6:28
